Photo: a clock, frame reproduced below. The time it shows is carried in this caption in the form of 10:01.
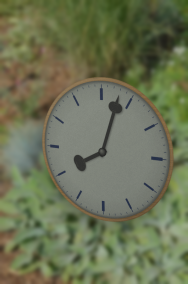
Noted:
8:03
